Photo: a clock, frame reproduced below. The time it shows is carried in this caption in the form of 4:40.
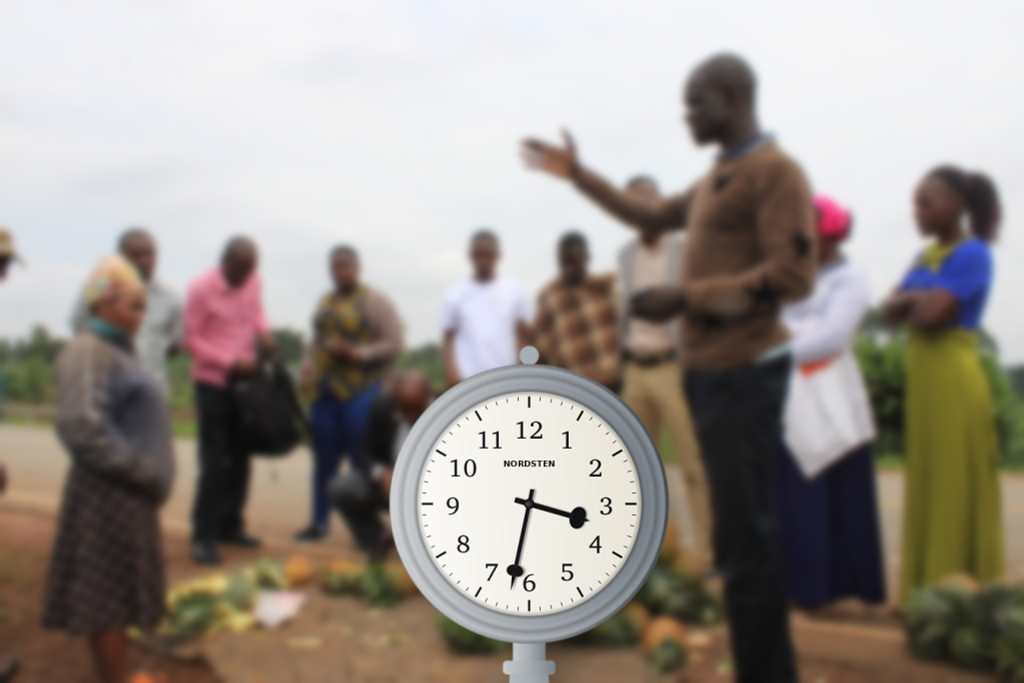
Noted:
3:32
